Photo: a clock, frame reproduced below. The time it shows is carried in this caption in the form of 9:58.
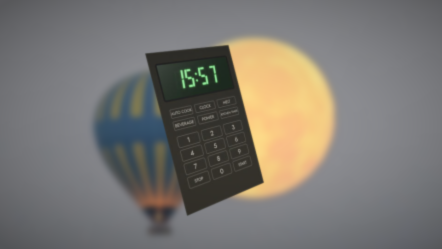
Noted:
15:57
